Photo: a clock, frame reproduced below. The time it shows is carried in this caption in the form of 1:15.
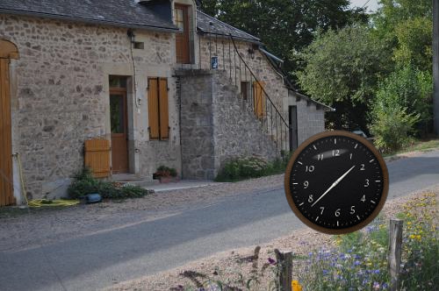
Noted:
1:38
